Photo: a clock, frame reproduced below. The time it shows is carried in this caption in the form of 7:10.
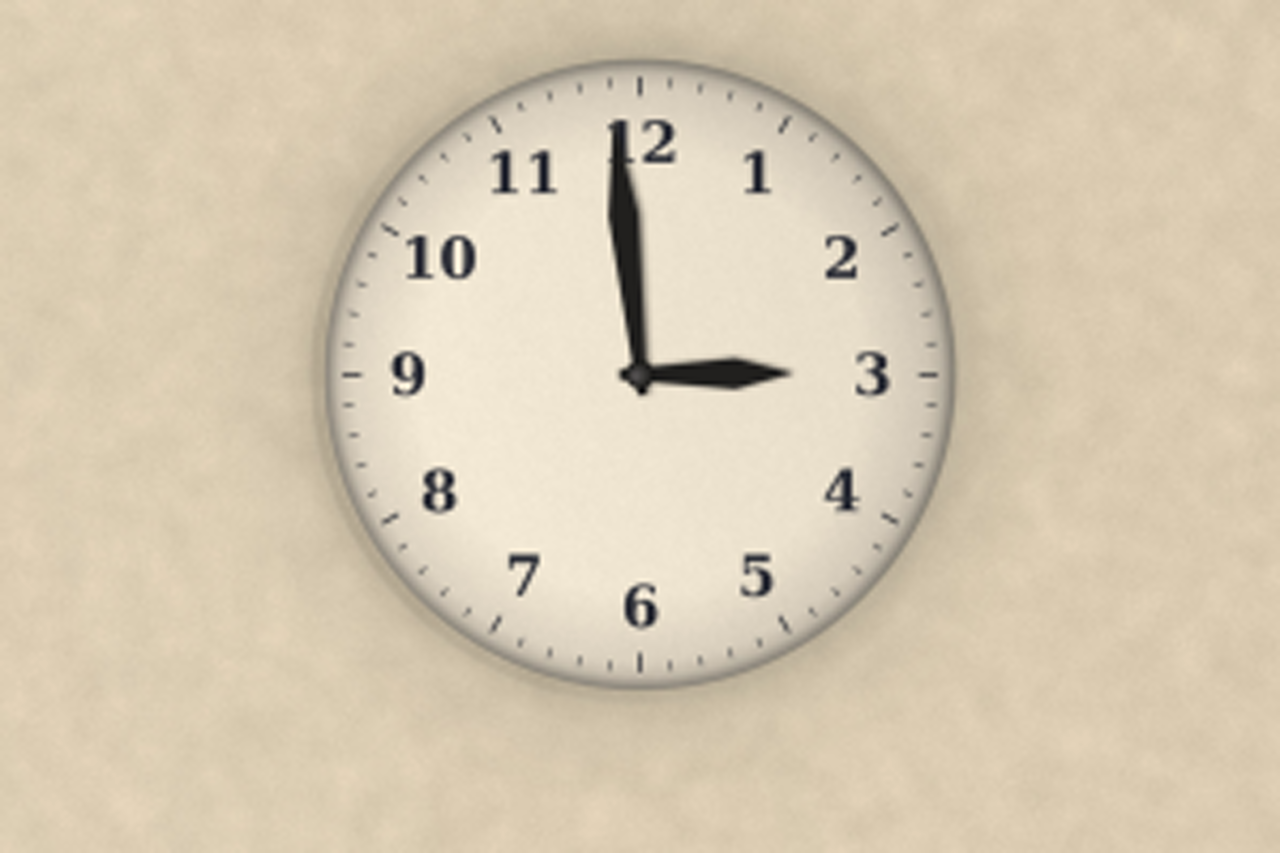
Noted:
2:59
